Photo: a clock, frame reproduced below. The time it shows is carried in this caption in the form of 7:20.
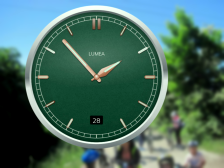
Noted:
1:53
